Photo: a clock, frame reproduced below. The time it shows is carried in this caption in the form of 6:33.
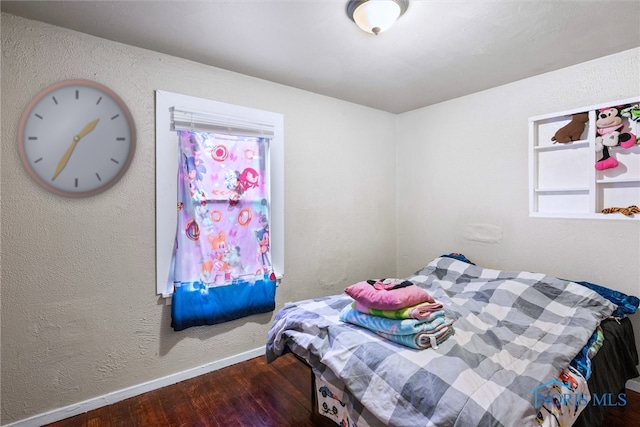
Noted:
1:35
